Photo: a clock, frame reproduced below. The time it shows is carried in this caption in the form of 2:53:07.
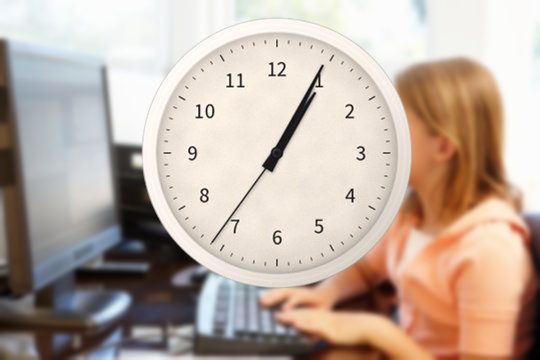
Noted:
1:04:36
